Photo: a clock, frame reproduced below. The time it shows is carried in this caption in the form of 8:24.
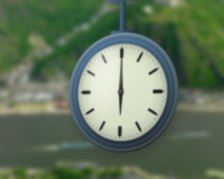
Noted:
6:00
